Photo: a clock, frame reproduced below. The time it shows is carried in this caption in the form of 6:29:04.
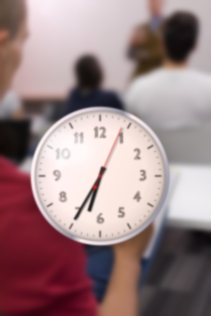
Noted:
6:35:04
